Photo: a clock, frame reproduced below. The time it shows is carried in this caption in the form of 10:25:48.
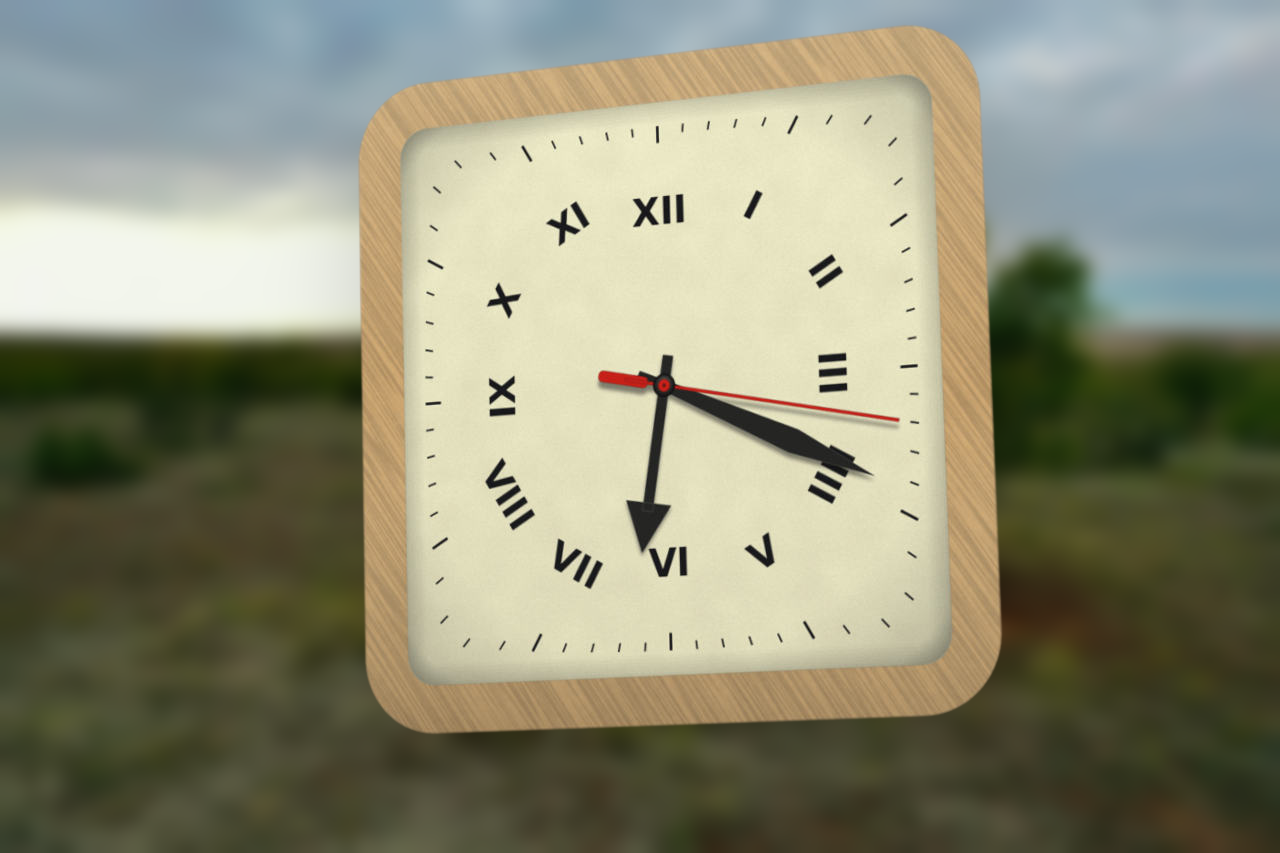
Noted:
6:19:17
